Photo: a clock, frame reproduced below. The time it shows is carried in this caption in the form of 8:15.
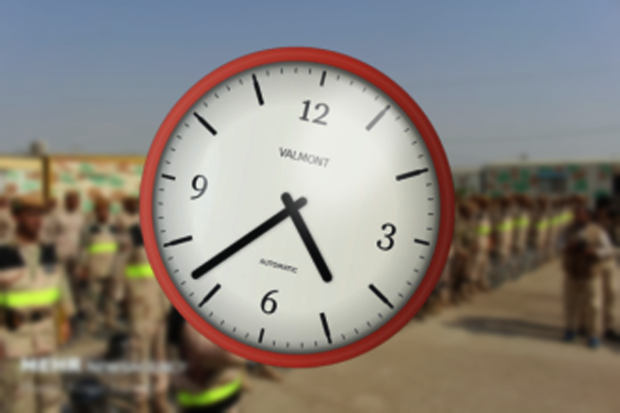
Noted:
4:37
